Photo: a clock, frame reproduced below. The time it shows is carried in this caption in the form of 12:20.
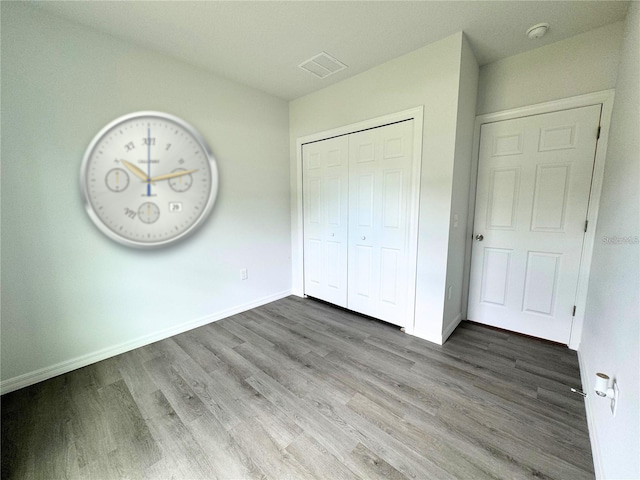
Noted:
10:13
